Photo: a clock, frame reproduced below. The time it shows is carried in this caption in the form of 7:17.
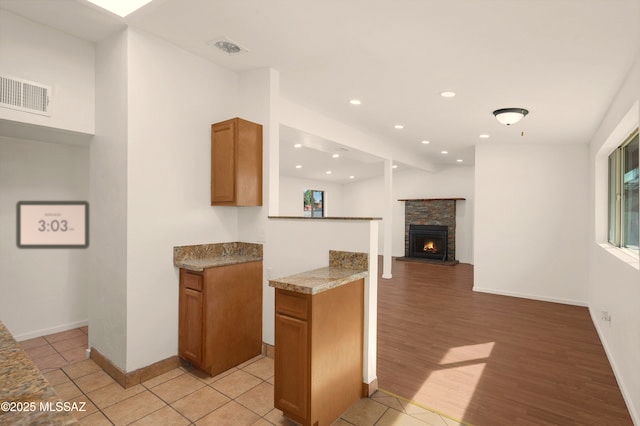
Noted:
3:03
